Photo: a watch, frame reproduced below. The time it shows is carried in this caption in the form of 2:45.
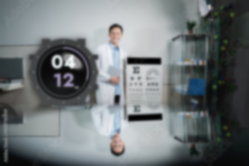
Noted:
4:12
